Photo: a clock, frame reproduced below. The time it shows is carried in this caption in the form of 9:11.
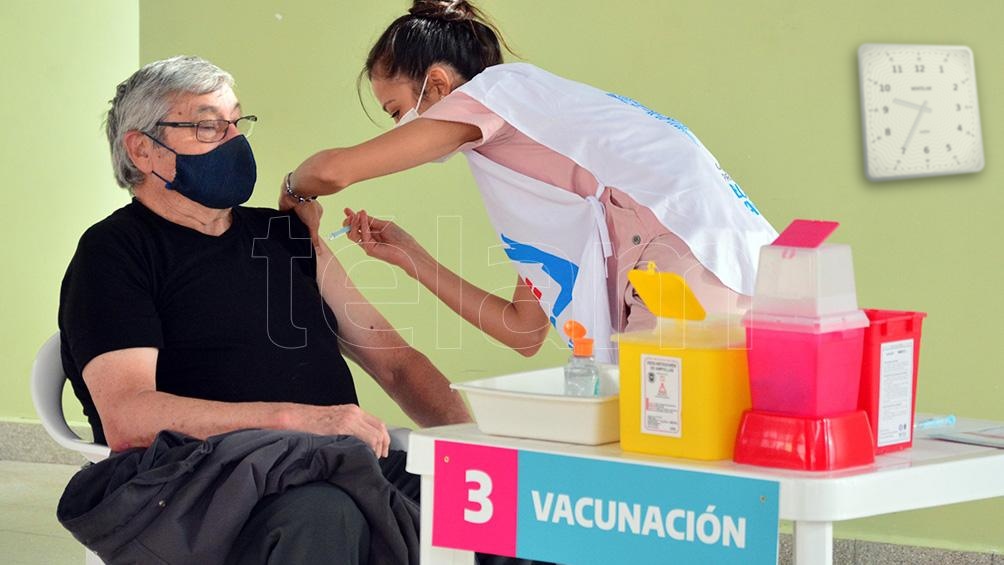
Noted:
9:35
